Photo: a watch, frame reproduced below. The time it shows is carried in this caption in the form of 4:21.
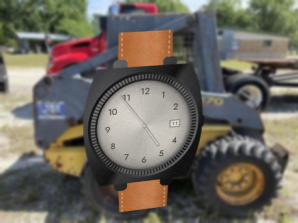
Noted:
4:54
